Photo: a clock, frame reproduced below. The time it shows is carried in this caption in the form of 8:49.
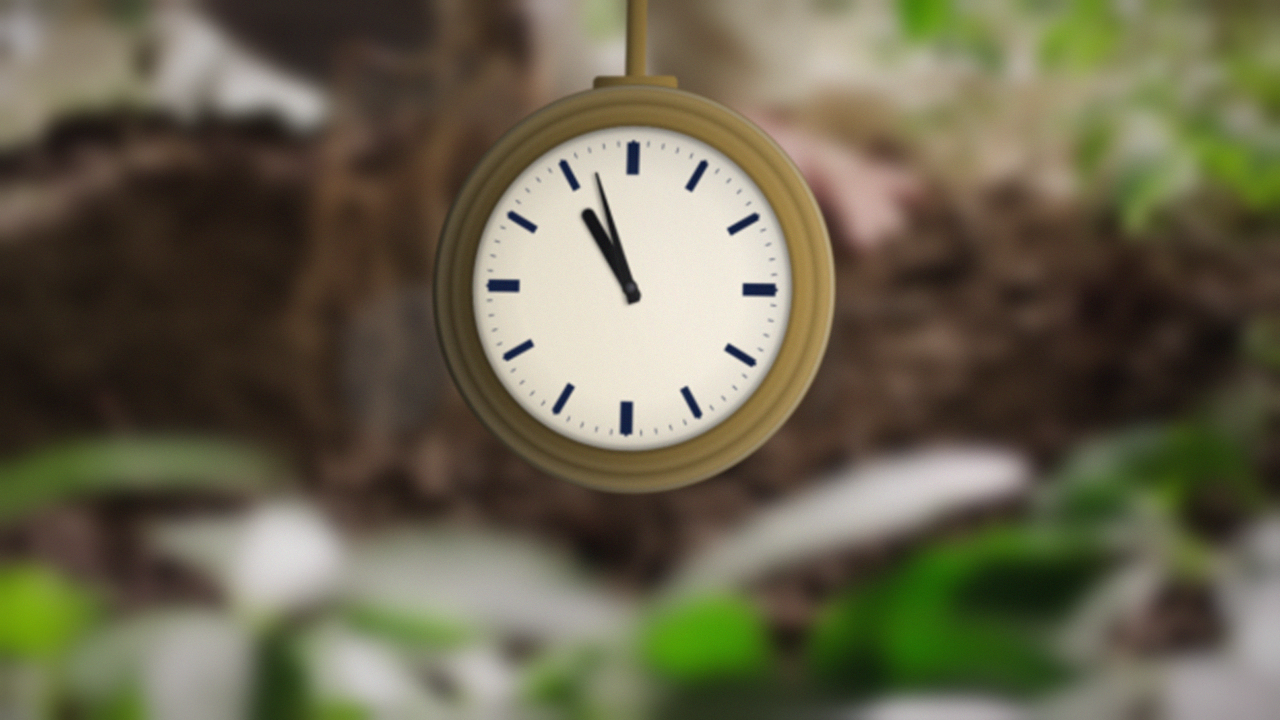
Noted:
10:57
